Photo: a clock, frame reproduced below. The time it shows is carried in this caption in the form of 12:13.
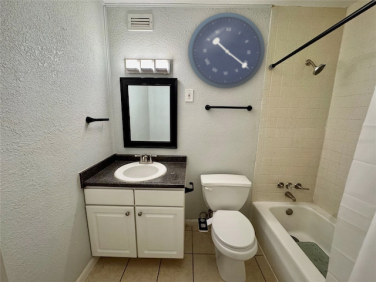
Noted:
10:21
